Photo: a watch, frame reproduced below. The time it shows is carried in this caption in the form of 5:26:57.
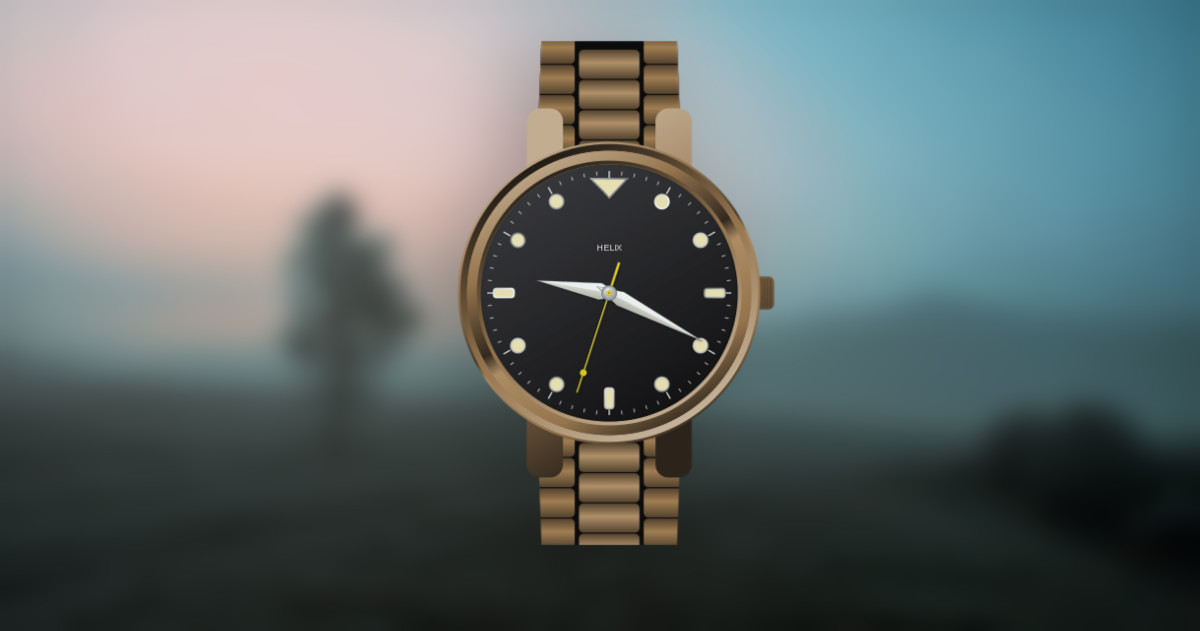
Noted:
9:19:33
